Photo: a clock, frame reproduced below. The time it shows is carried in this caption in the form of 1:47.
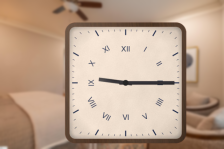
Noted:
9:15
